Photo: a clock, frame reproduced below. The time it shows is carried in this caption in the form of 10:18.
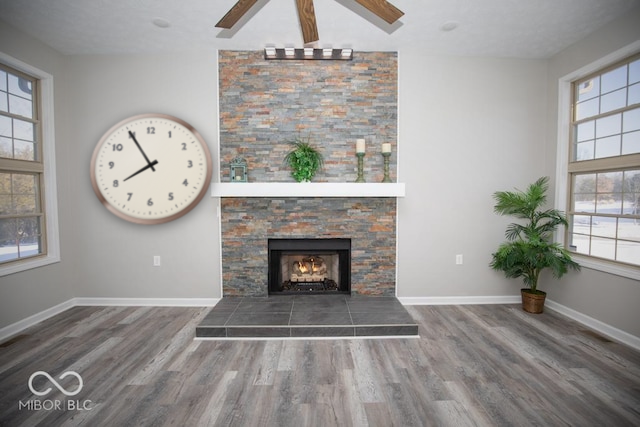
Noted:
7:55
